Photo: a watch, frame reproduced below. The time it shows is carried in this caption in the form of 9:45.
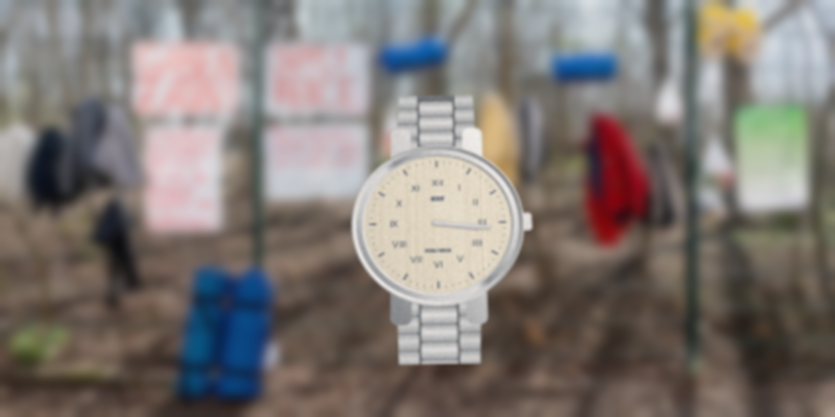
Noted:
3:16
